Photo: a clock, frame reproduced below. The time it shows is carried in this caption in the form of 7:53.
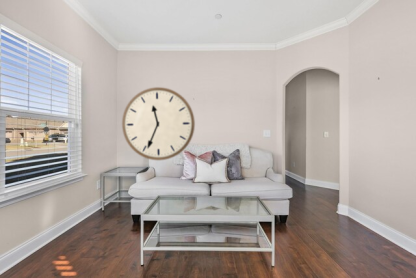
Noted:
11:34
